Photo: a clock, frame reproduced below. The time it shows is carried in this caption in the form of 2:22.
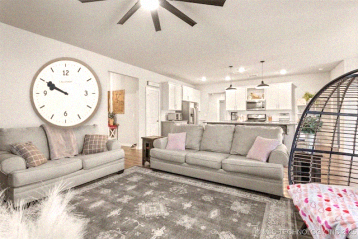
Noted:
9:50
